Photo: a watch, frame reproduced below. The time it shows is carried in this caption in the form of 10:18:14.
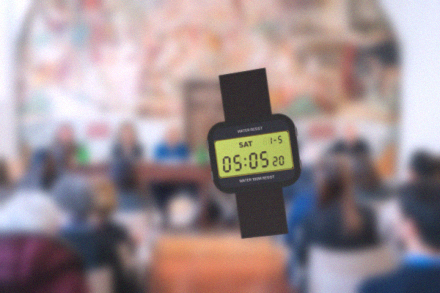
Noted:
5:05:20
